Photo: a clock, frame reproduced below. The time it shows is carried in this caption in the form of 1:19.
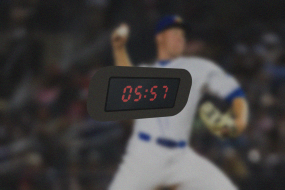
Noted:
5:57
